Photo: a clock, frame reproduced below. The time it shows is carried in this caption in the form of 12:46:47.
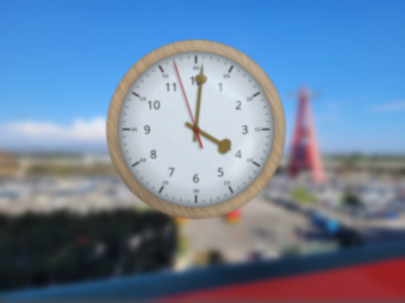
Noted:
4:00:57
